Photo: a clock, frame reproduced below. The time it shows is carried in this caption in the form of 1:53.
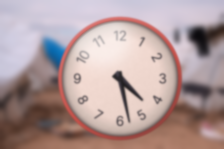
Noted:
4:28
